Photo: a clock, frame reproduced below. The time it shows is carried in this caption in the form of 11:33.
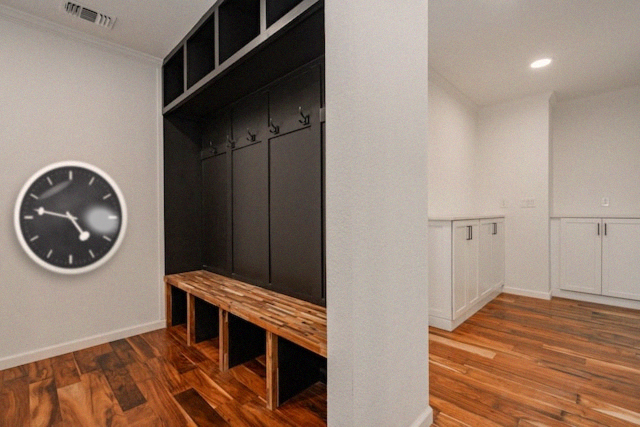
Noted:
4:47
